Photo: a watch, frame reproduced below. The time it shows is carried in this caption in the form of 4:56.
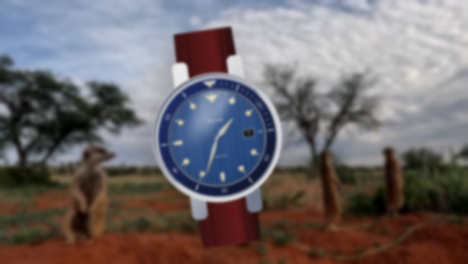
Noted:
1:34
